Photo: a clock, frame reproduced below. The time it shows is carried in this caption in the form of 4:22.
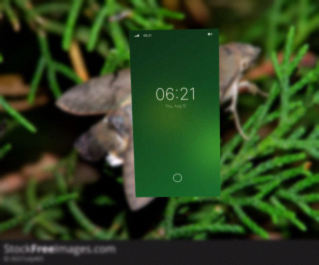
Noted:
6:21
